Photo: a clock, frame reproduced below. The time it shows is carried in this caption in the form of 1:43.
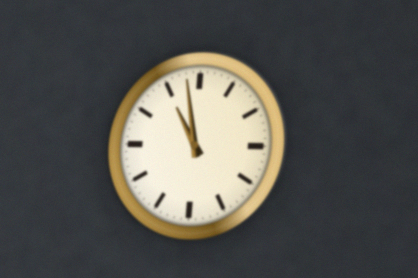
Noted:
10:58
